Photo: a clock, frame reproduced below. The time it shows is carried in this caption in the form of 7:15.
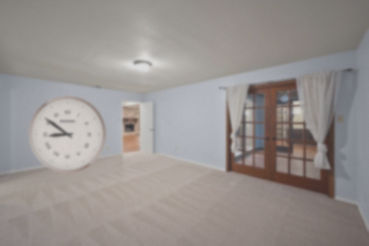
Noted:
8:51
